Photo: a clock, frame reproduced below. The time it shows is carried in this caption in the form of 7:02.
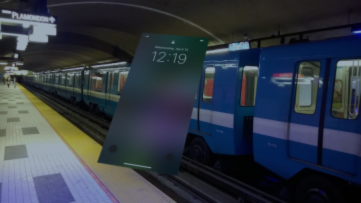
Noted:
12:19
